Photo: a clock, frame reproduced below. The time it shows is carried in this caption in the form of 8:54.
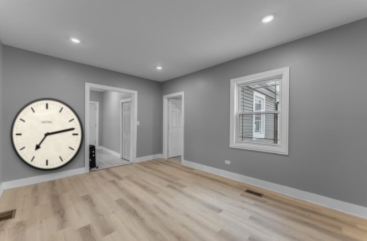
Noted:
7:13
